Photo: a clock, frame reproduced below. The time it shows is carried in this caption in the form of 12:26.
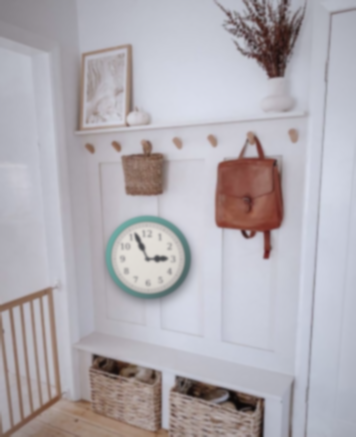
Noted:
2:56
